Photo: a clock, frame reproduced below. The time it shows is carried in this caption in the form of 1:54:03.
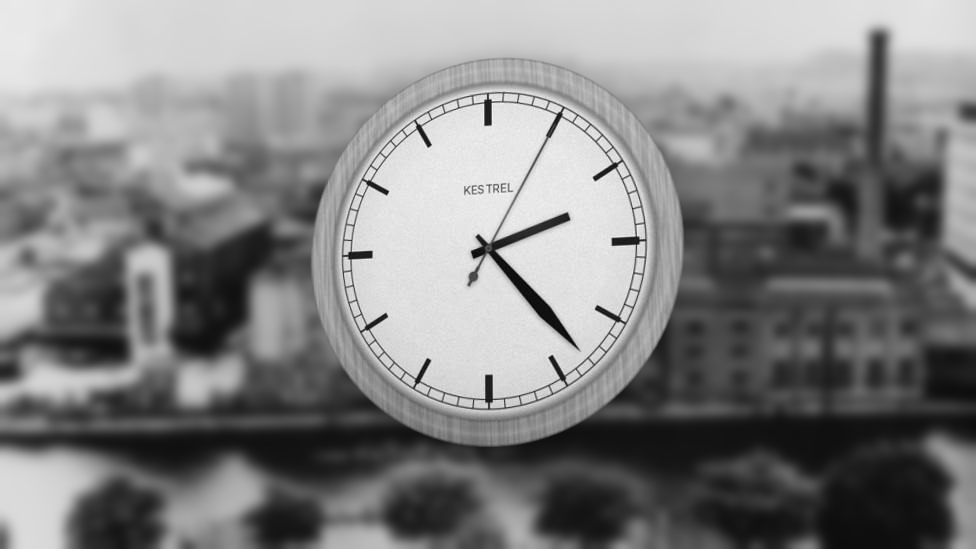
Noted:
2:23:05
